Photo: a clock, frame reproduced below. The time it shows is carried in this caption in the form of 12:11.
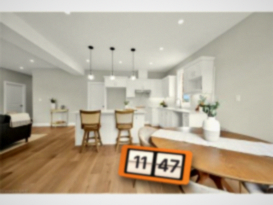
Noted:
11:47
